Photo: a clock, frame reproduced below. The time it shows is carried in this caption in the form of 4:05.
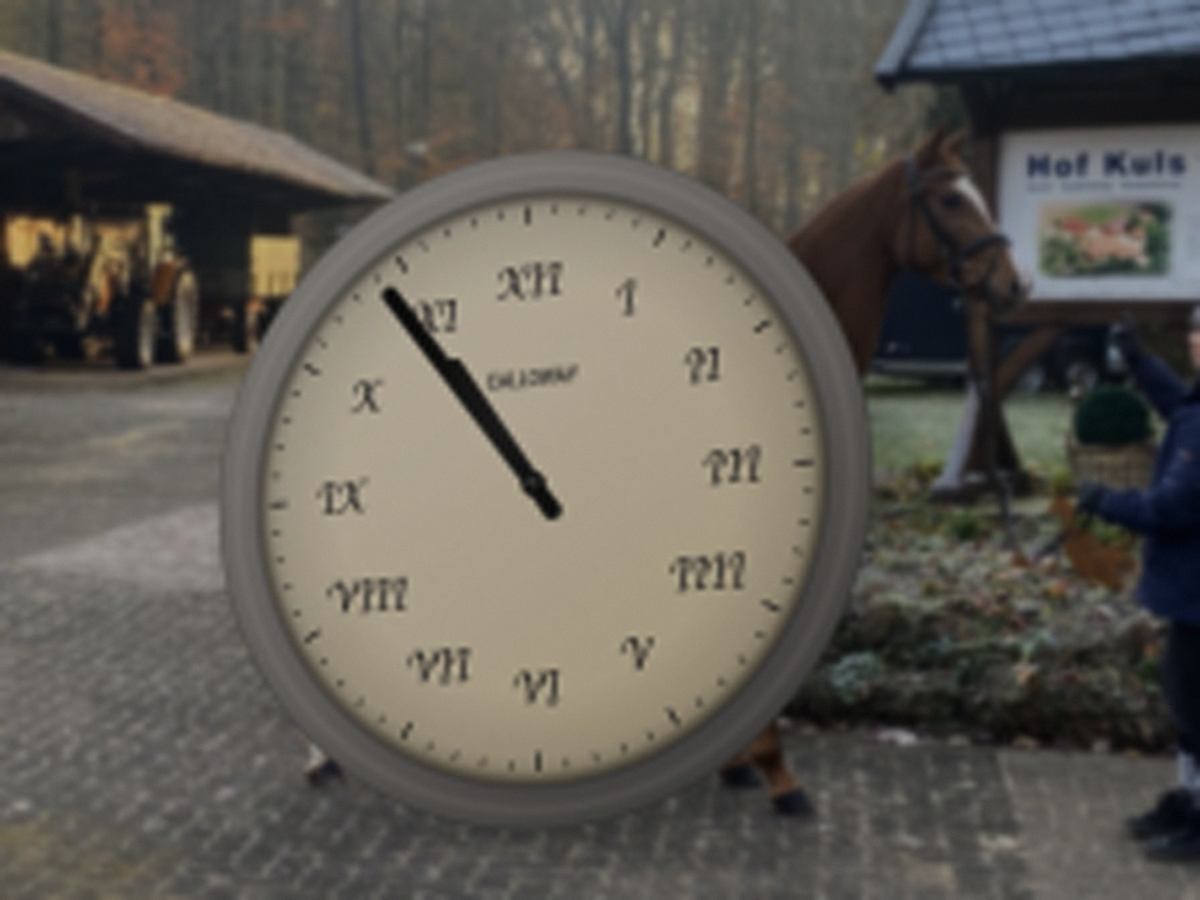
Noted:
10:54
